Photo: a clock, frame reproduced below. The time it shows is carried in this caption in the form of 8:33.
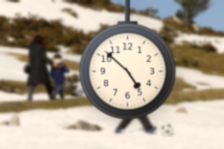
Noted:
4:52
